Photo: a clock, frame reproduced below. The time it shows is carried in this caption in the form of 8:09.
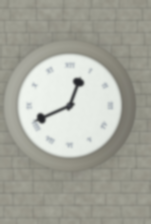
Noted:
12:41
